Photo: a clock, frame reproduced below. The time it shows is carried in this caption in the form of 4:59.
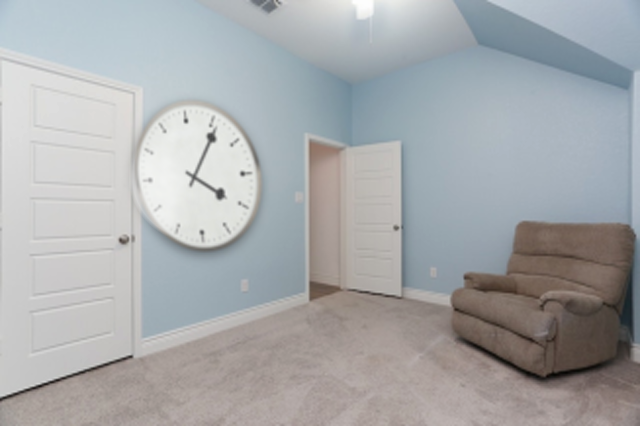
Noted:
4:06
